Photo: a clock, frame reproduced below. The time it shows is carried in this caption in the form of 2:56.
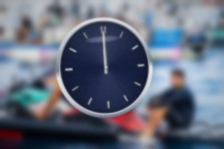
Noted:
12:00
